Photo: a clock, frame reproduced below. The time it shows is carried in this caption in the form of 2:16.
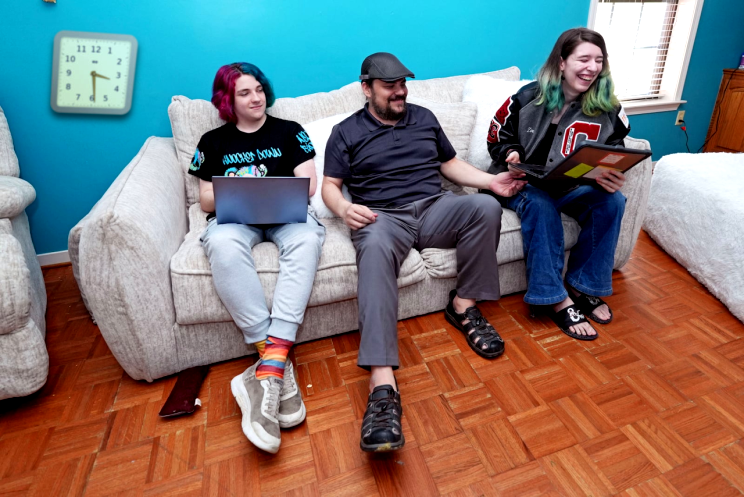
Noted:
3:29
